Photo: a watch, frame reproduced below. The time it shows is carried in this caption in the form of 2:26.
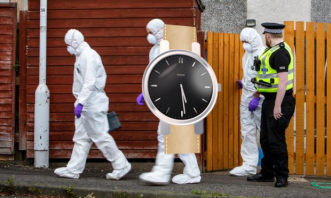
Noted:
5:29
